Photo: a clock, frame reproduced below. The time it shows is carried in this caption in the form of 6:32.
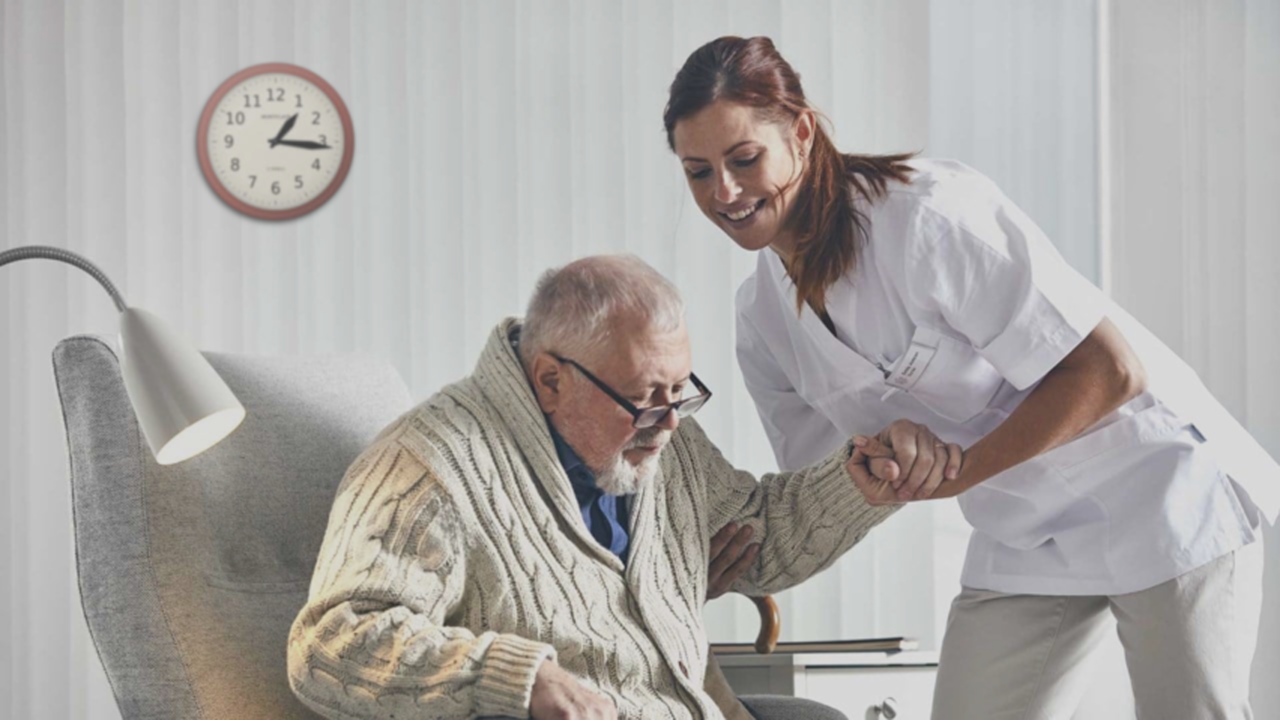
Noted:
1:16
